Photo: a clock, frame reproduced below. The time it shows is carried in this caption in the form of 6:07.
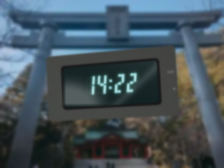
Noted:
14:22
